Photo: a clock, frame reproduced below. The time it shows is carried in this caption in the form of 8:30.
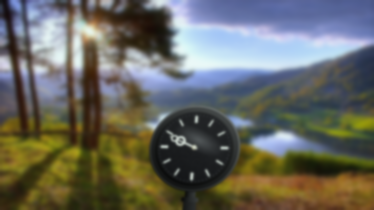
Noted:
9:49
